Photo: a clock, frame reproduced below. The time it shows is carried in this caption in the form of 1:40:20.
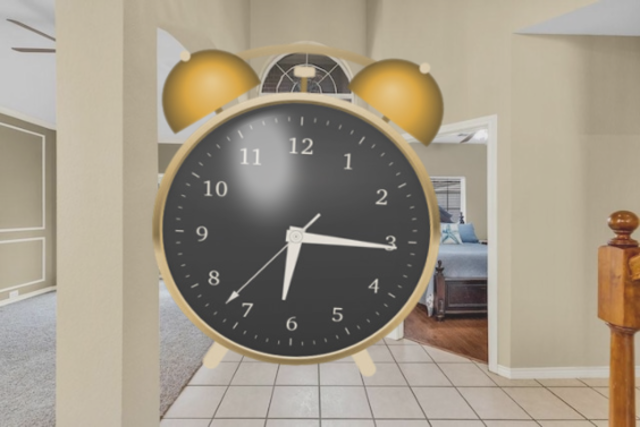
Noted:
6:15:37
